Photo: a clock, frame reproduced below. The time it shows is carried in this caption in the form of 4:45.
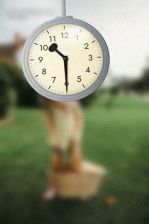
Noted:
10:30
